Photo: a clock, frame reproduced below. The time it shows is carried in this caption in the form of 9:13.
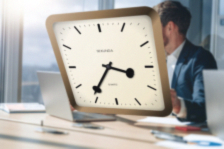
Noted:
3:36
